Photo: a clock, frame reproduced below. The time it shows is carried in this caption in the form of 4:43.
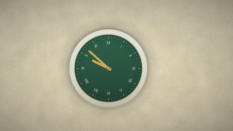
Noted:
9:52
